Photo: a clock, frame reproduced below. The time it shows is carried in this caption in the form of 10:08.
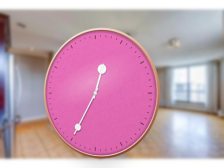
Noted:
12:35
